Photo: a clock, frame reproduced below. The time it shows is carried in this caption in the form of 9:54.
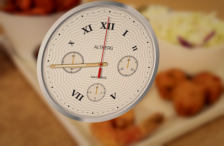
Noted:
8:44
